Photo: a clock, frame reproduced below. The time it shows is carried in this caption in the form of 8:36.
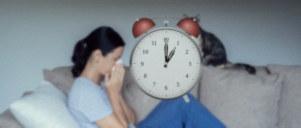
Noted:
1:00
